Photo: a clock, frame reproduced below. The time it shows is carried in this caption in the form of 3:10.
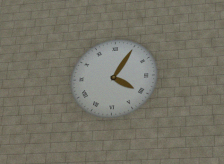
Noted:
4:05
